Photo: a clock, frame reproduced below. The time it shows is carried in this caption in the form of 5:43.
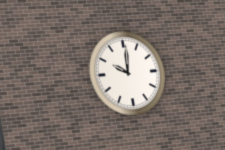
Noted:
10:01
